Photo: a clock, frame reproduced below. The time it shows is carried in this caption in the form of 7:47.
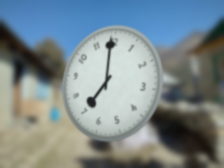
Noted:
6:59
